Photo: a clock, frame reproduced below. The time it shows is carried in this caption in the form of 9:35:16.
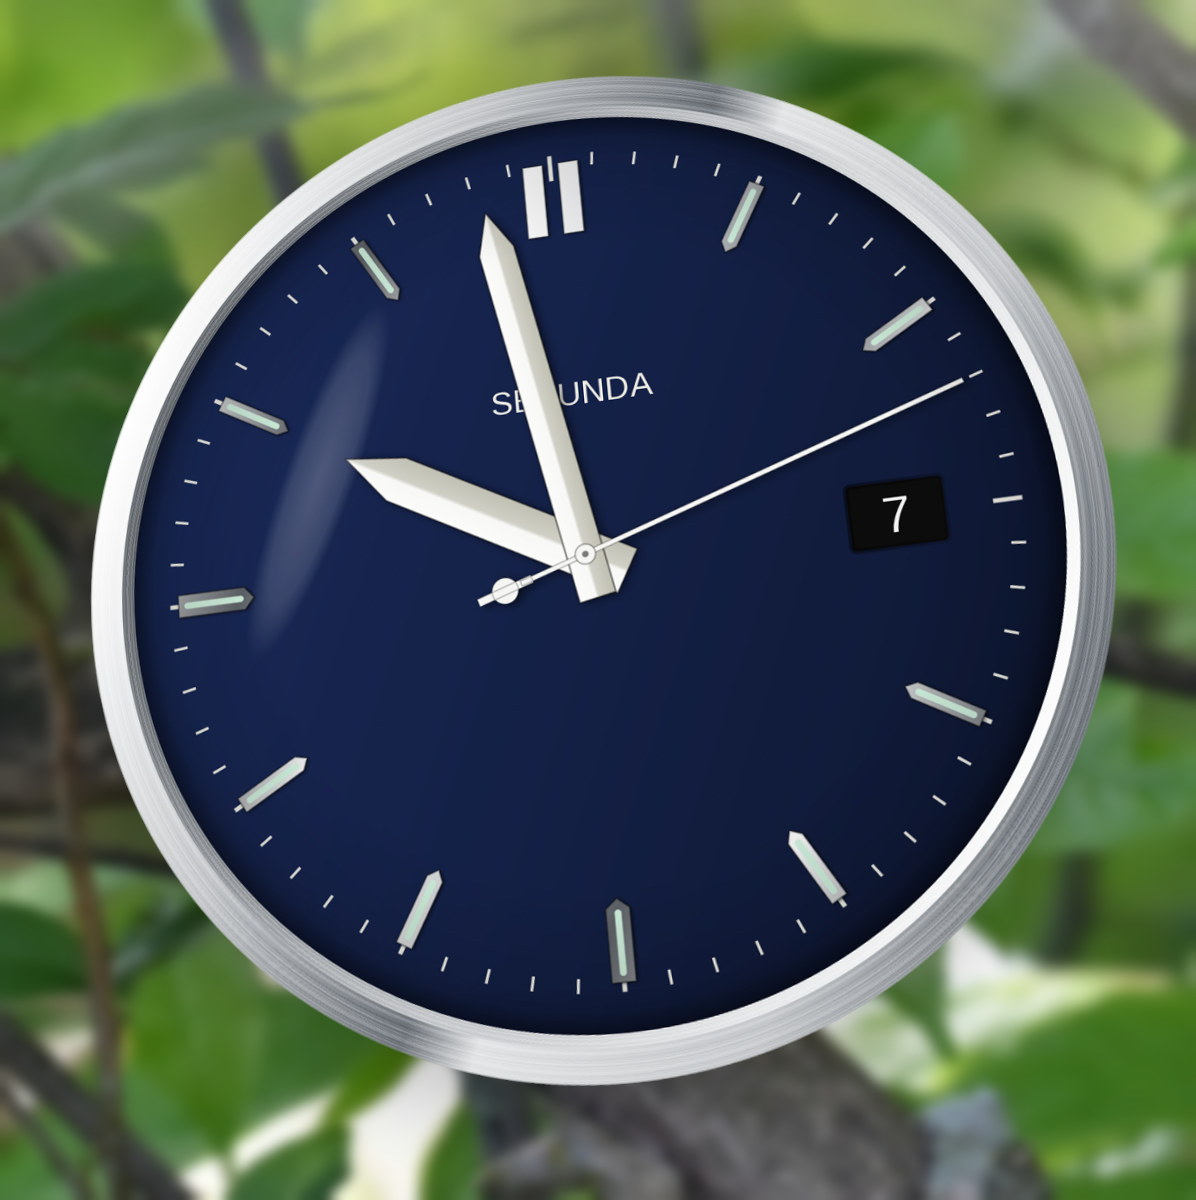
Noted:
9:58:12
